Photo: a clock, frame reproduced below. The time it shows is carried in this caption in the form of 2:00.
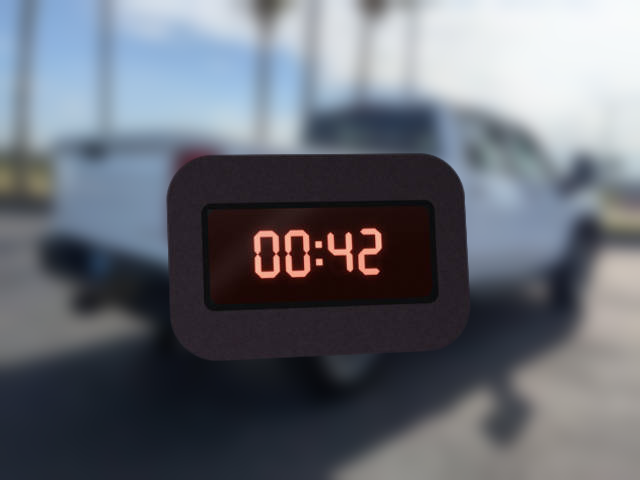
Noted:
0:42
